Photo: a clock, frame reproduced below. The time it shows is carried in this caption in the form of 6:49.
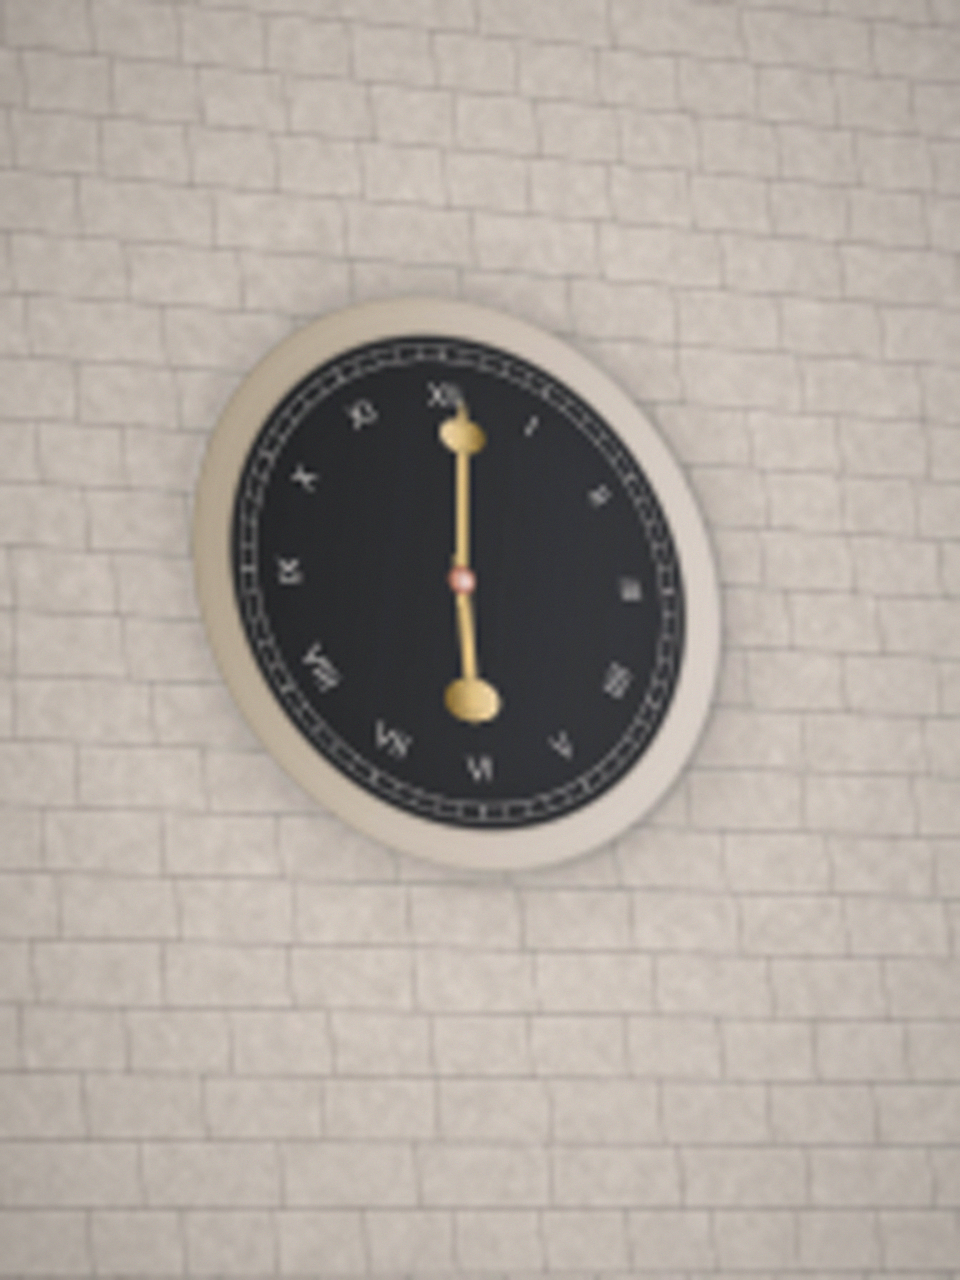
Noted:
6:01
